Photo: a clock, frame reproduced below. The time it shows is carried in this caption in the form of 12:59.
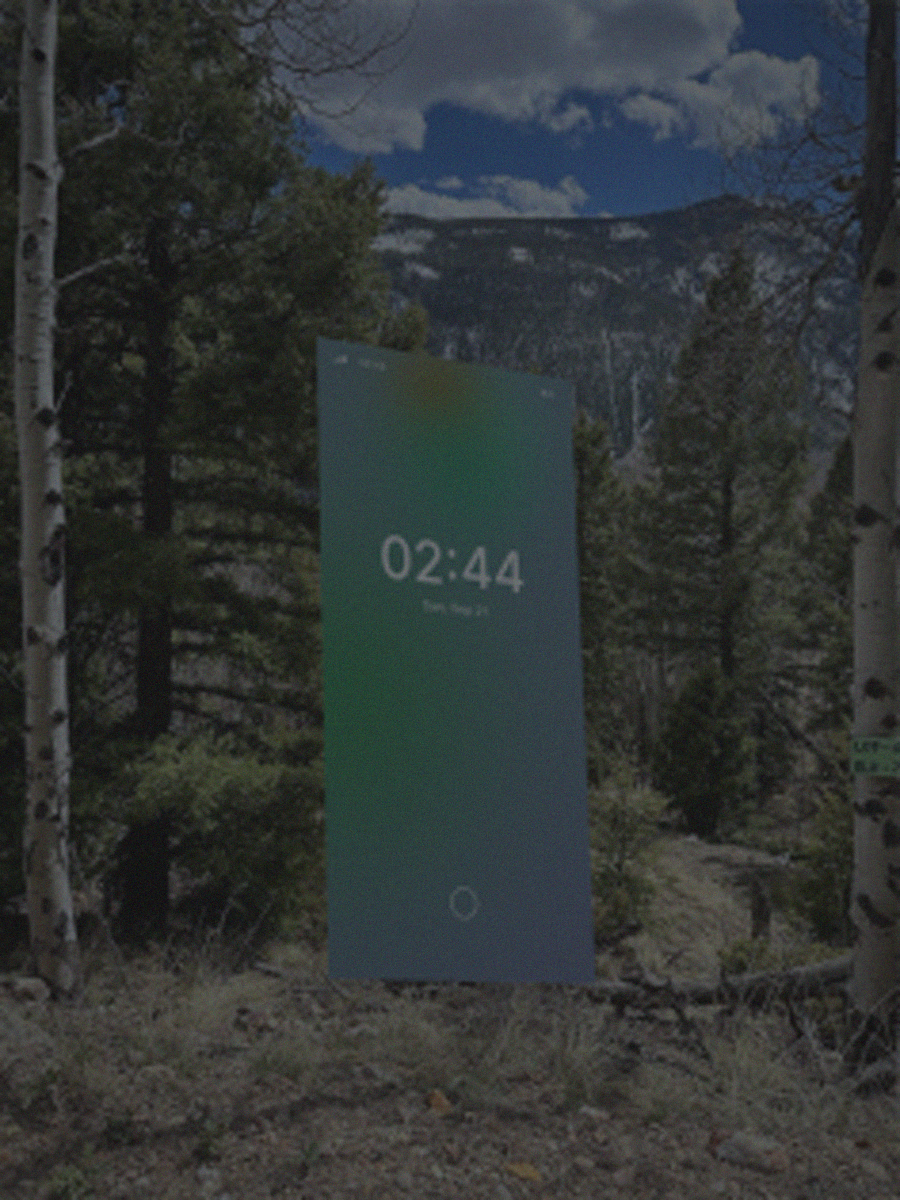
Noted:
2:44
